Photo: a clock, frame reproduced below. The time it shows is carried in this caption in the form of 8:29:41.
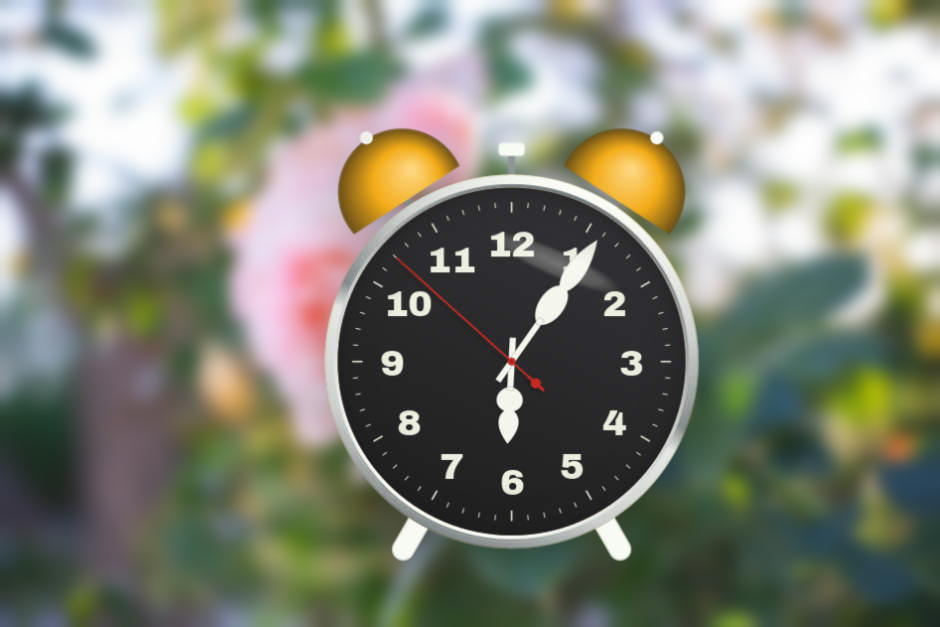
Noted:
6:05:52
